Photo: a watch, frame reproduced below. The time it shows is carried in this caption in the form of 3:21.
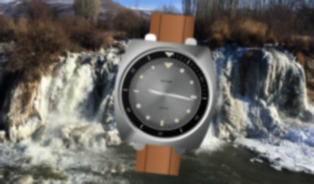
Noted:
9:16
